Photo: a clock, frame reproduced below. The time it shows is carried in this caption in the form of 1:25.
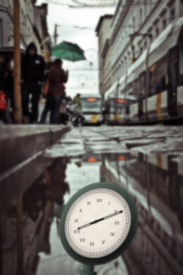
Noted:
8:11
